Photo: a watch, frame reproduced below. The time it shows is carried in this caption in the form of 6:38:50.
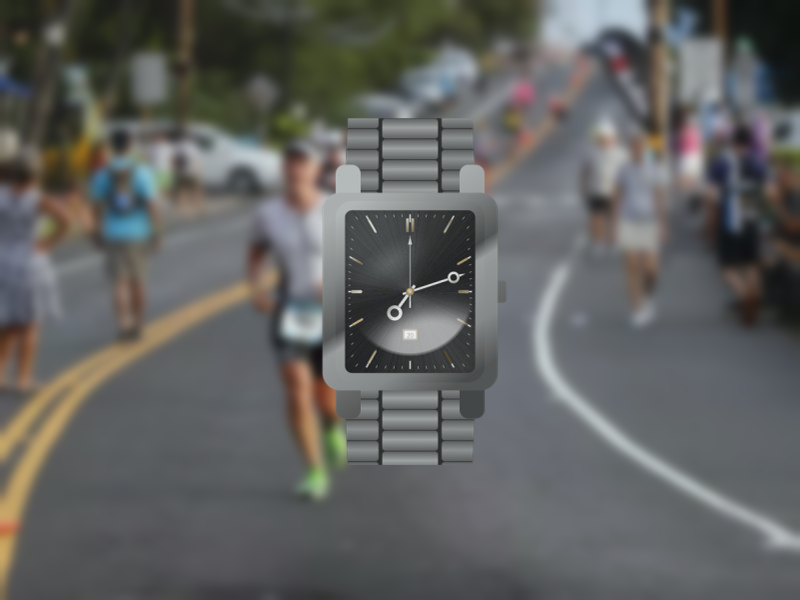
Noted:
7:12:00
